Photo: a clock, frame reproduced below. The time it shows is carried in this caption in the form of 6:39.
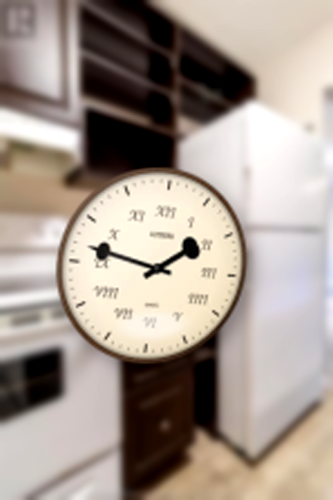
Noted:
1:47
